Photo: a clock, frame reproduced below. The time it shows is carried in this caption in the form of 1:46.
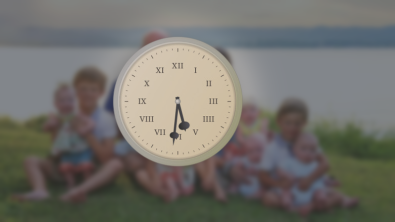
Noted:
5:31
